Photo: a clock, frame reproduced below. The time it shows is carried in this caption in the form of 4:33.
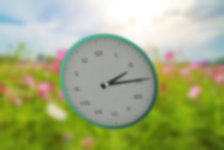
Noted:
2:15
